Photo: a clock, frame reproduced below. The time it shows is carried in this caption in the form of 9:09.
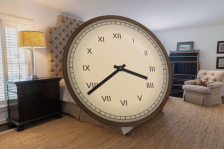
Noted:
3:39
